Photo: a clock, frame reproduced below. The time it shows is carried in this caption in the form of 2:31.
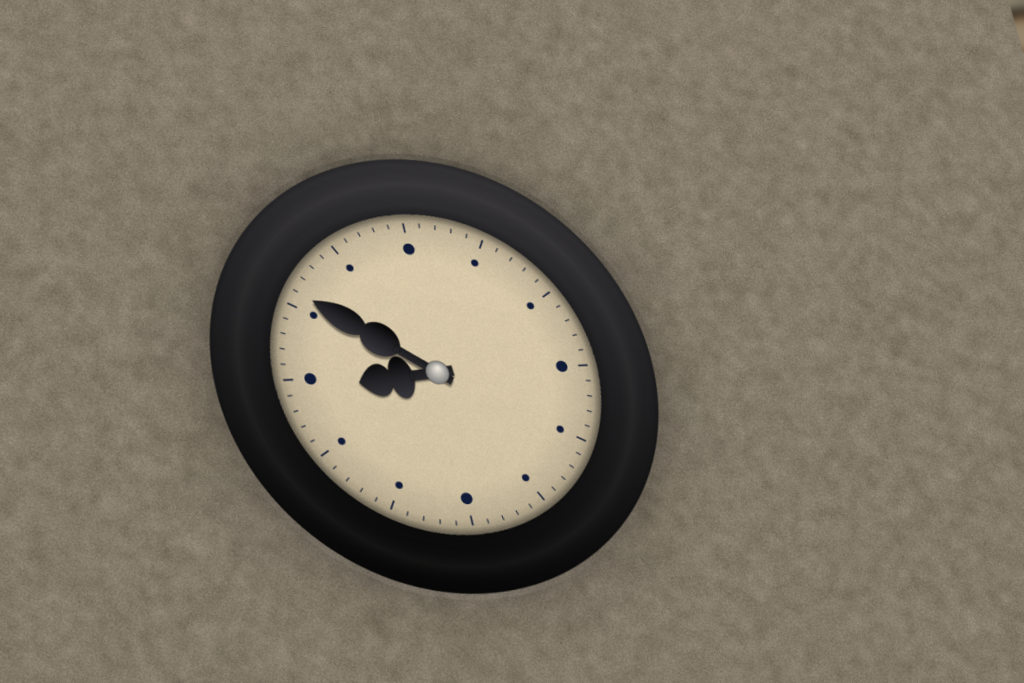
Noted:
8:51
